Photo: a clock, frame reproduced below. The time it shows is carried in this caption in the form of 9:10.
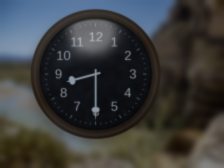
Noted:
8:30
